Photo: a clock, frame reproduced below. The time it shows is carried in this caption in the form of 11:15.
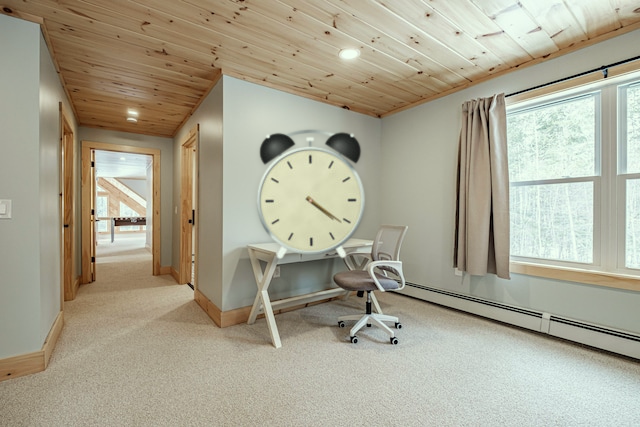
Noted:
4:21
